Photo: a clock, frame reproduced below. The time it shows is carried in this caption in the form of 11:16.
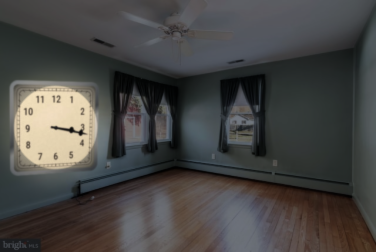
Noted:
3:17
